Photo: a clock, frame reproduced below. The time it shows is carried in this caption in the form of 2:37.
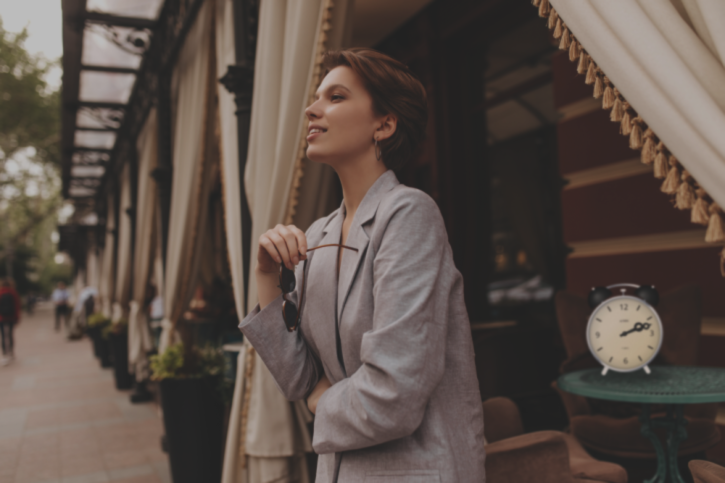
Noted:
2:12
